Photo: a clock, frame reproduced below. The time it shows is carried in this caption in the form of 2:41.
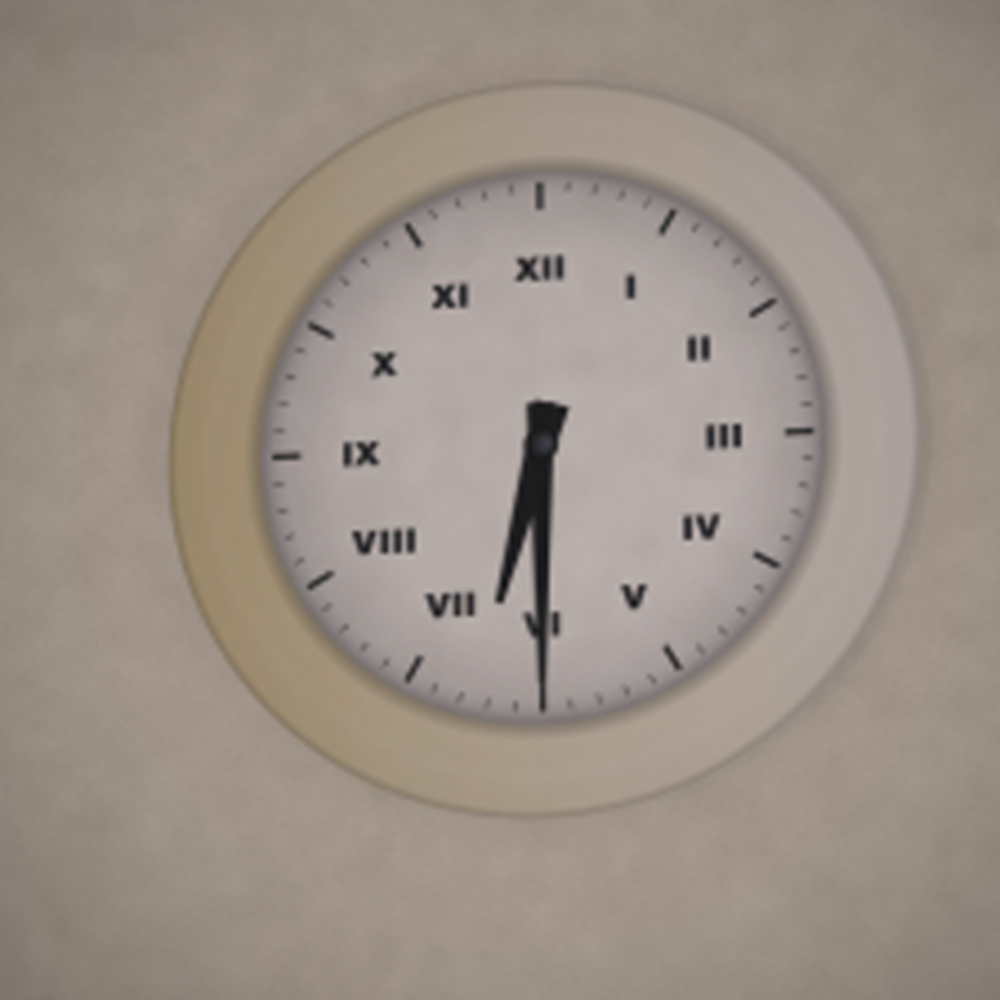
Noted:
6:30
